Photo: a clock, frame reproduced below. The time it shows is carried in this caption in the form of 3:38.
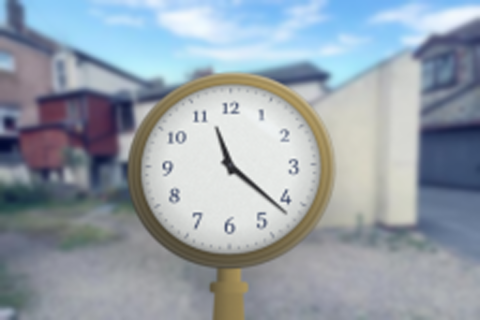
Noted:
11:22
